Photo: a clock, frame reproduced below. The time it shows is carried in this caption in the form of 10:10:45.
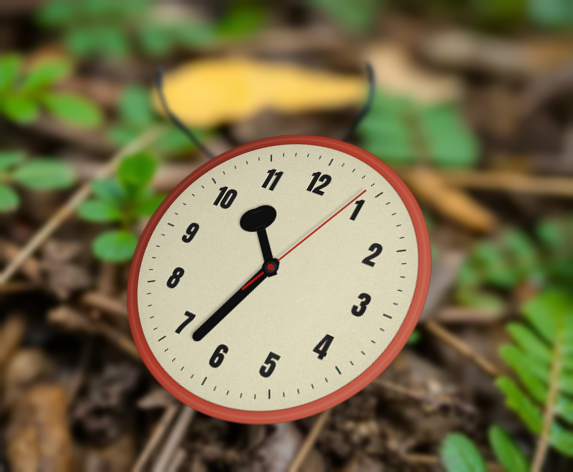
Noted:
10:33:04
